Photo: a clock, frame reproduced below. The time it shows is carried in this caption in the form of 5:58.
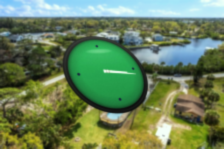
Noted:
3:17
